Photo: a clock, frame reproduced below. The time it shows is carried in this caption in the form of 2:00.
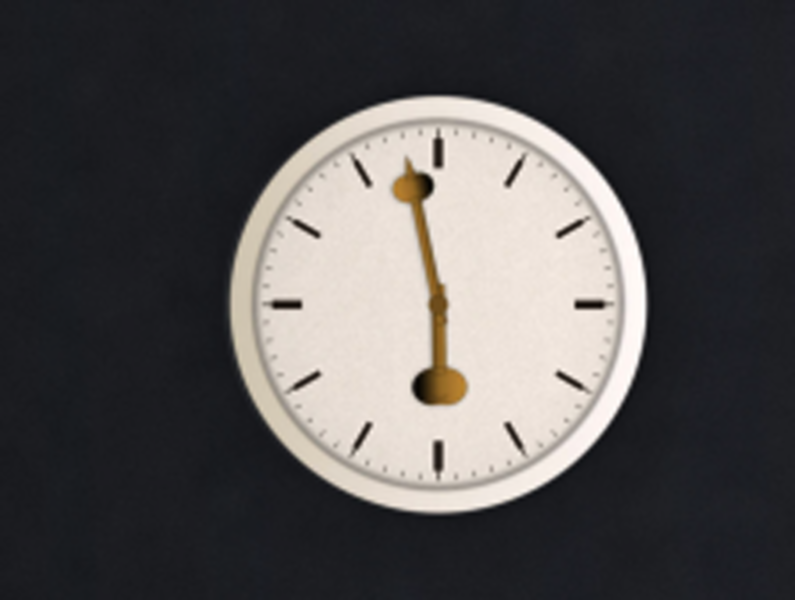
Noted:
5:58
